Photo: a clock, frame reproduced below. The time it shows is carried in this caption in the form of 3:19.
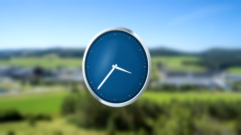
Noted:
3:37
